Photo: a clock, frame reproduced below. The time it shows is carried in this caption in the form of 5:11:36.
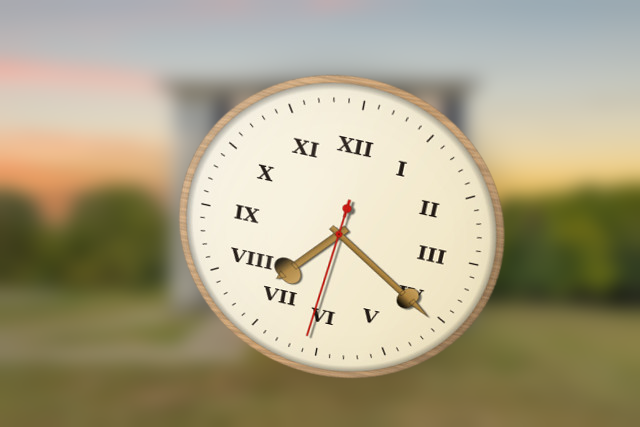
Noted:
7:20:31
